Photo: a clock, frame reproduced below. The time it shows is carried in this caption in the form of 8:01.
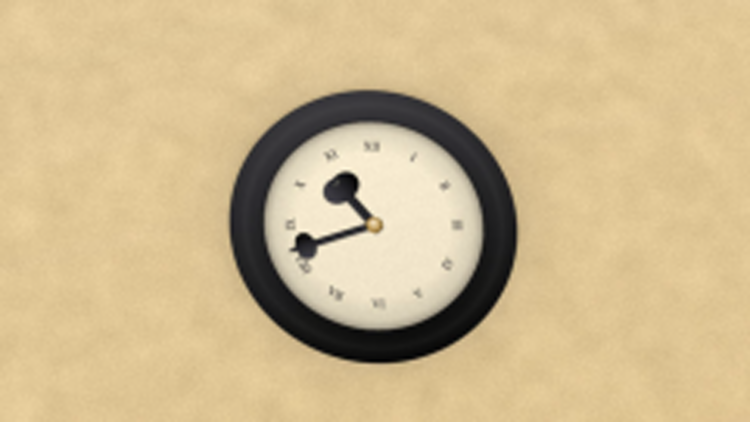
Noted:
10:42
